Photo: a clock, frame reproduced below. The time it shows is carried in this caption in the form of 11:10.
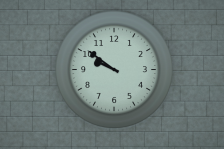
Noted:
9:51
